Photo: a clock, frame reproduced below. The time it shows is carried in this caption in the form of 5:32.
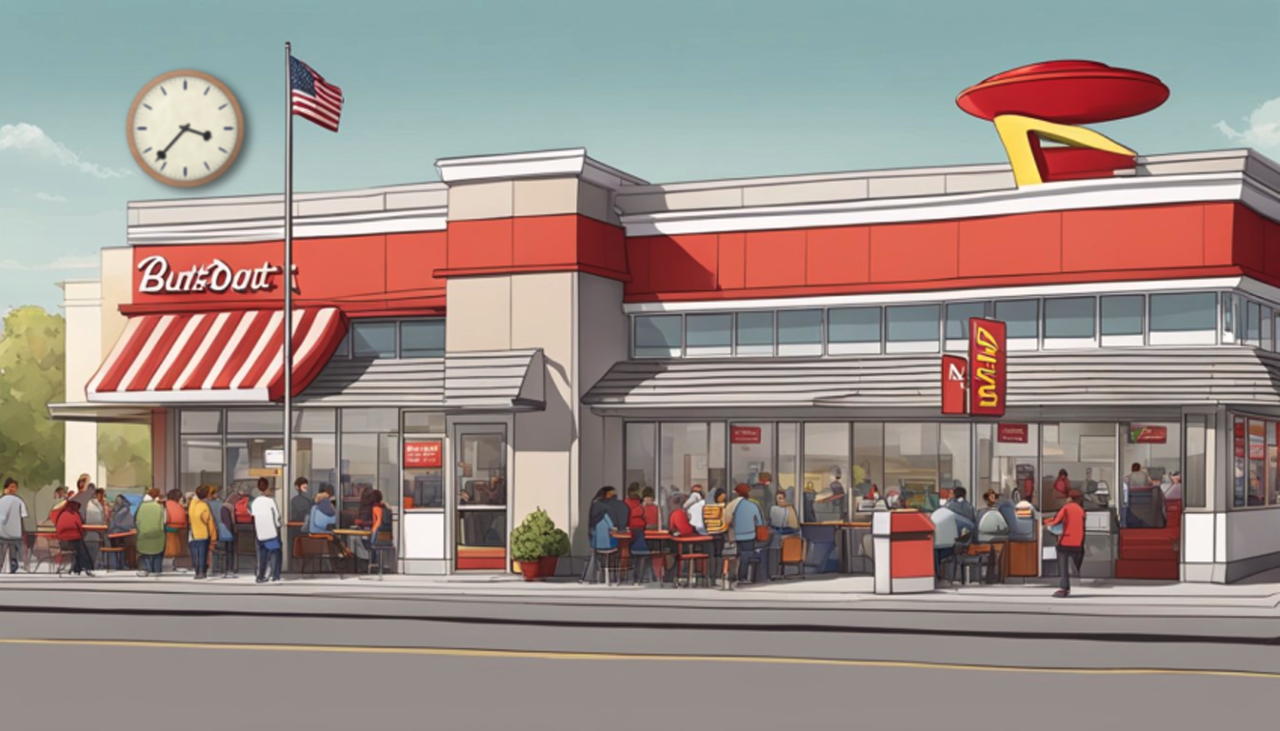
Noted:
3:37
